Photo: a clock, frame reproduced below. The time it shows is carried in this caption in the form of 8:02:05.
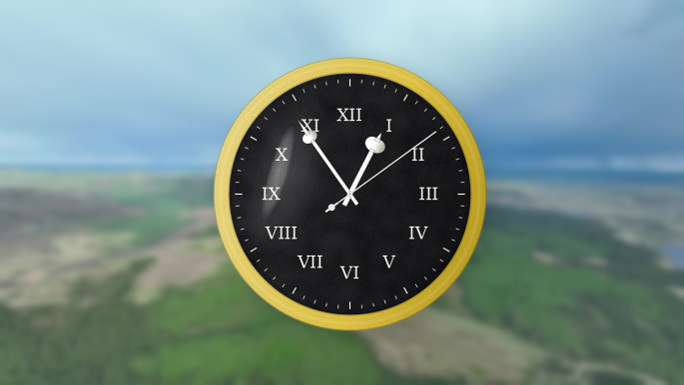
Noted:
12:54:09
